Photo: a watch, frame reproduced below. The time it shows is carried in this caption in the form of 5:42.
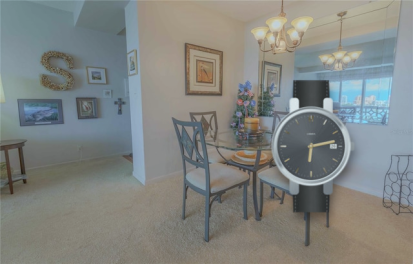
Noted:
6:13
